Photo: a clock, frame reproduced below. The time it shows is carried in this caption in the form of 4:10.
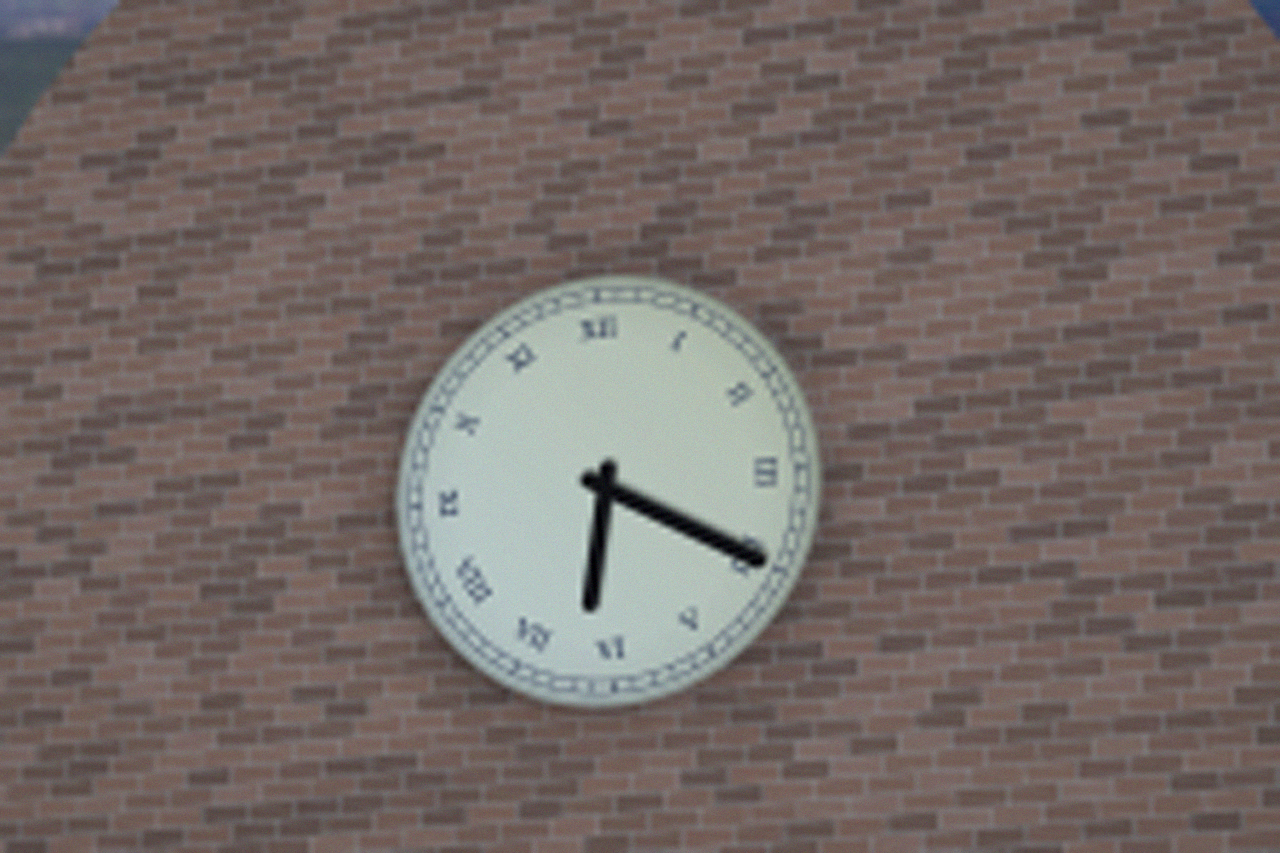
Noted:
6:20
